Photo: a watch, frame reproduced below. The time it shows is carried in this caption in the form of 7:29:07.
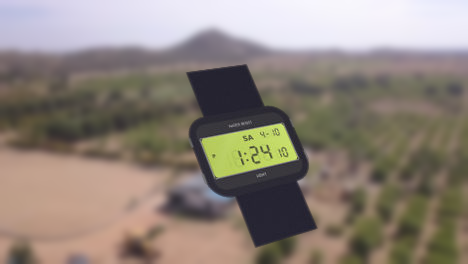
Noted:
1:24:10
